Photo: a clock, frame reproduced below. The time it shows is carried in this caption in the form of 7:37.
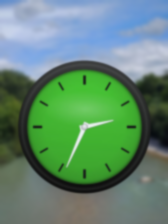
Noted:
2:34
